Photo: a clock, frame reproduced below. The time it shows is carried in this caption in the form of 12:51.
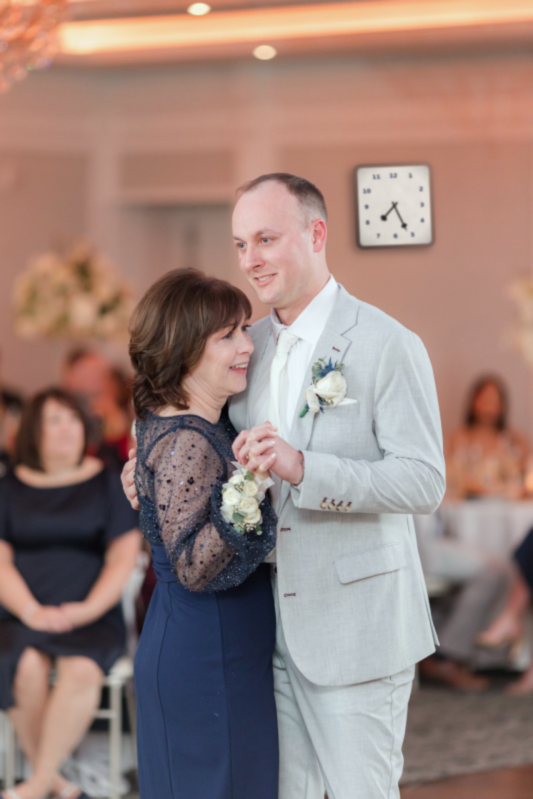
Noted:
7:26
